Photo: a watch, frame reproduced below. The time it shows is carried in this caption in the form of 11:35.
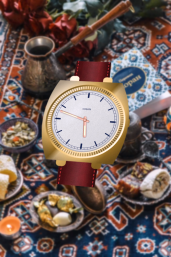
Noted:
5:48
